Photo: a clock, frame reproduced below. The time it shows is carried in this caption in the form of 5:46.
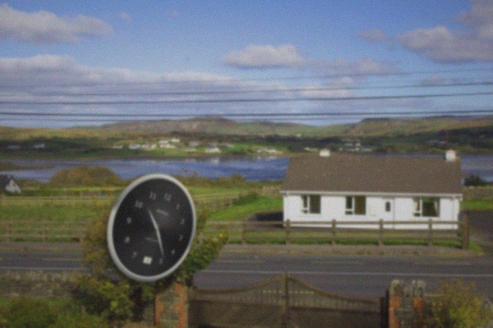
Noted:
10:24
